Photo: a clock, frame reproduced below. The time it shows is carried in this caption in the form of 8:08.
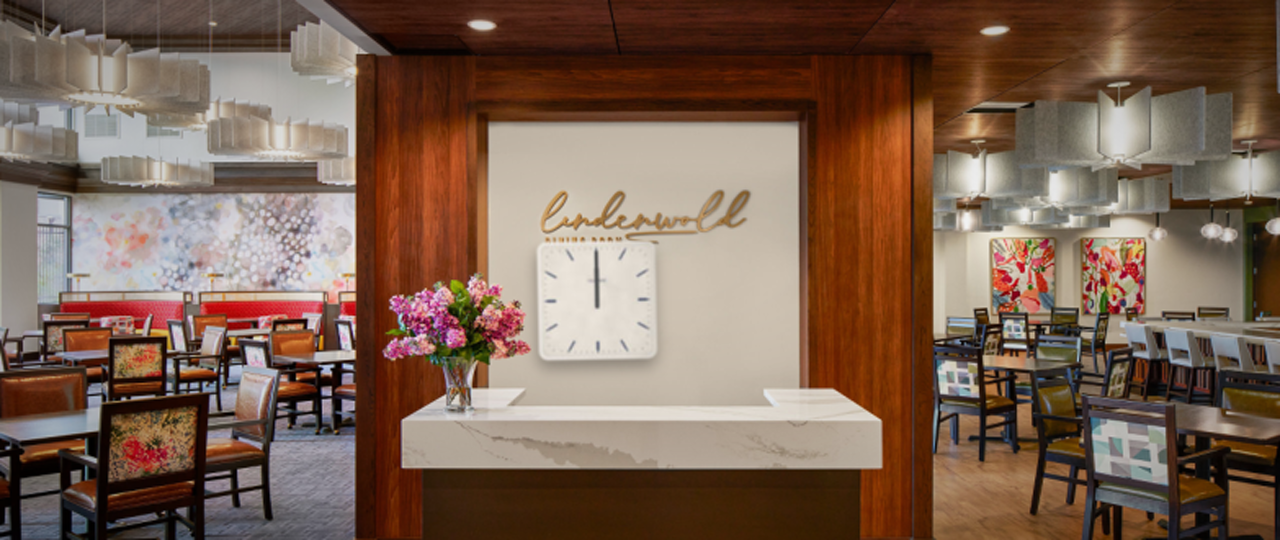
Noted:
12:00
